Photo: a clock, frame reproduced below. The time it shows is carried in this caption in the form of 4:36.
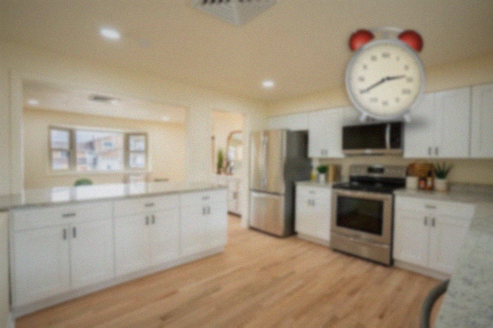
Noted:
2:40
